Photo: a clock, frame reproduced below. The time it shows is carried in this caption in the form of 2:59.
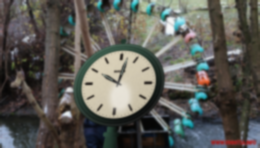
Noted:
10:02
